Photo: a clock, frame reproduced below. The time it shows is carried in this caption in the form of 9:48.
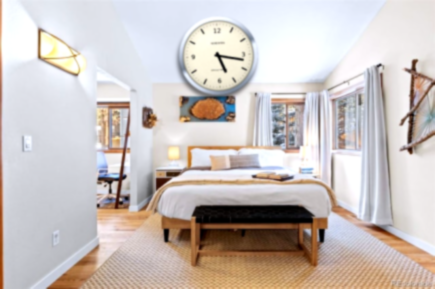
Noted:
5:17
